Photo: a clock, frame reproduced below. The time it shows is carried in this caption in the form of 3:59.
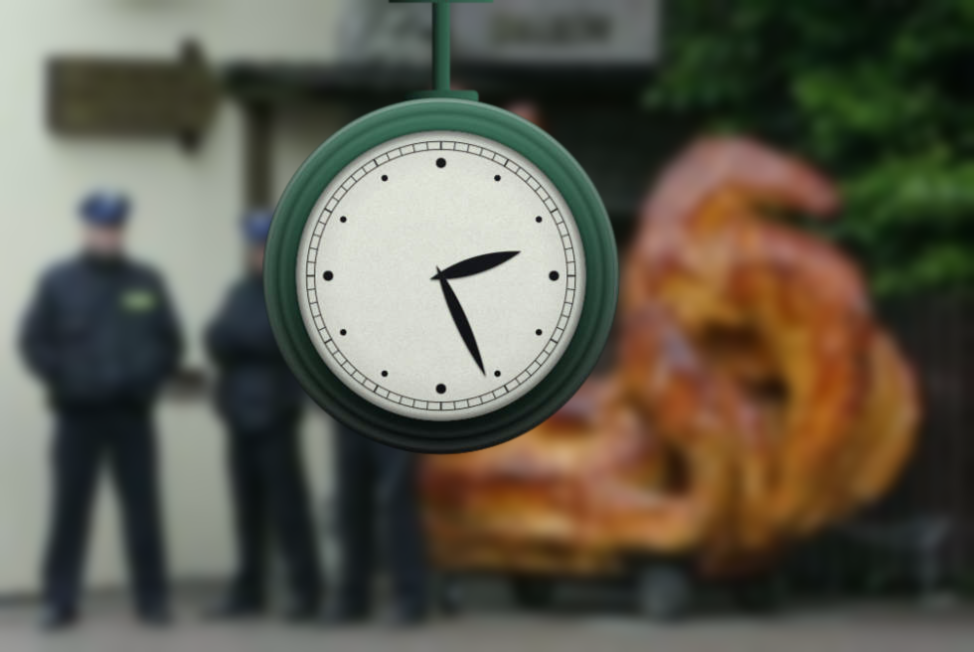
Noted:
2:26
